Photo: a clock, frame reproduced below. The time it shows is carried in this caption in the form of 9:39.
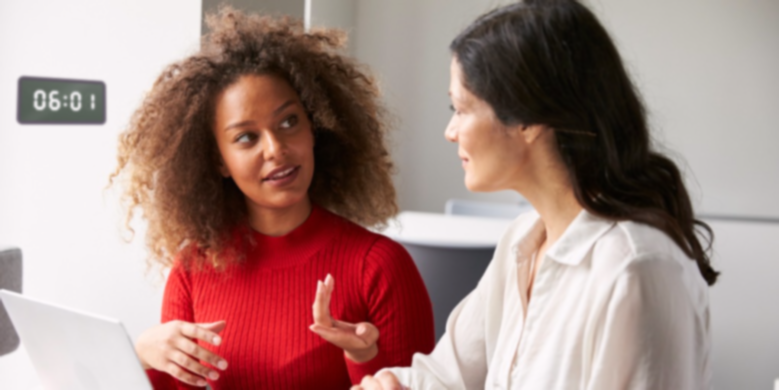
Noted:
6:01
